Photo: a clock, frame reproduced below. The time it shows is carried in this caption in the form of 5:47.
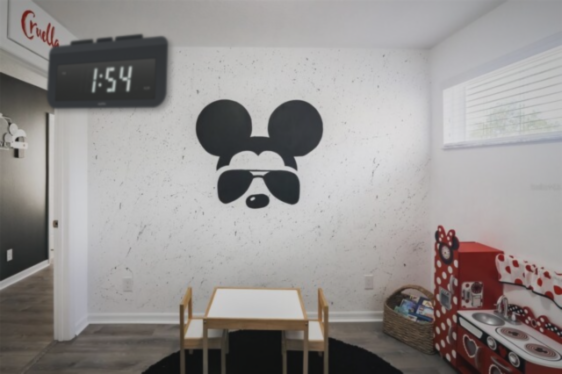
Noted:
1:54
